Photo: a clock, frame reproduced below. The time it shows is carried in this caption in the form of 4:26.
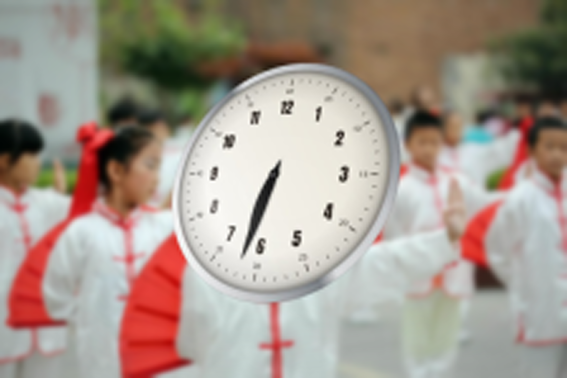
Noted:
6:32
